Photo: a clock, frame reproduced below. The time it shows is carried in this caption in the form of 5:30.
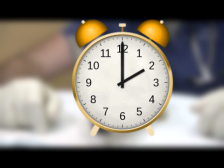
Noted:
2:00
